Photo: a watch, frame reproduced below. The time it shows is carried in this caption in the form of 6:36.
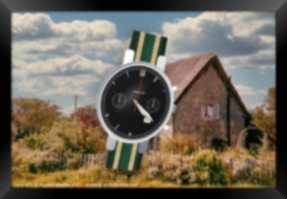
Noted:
4:21
